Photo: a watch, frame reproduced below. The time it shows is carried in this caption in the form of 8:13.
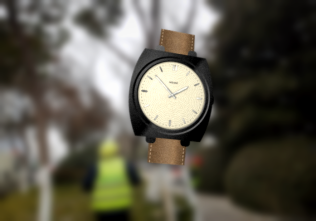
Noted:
1:52
